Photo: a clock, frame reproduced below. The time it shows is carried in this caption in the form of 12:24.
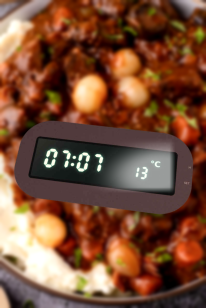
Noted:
7:07
